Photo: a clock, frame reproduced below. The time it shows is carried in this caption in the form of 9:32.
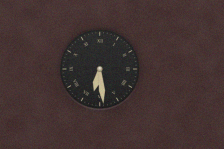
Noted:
6:29
